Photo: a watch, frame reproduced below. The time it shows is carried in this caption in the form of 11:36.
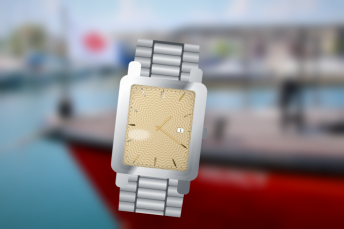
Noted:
1:20
